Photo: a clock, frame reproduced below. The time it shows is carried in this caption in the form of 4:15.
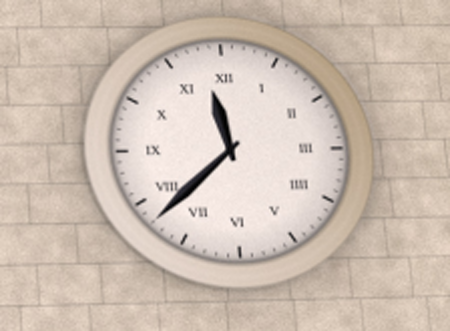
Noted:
11:38
